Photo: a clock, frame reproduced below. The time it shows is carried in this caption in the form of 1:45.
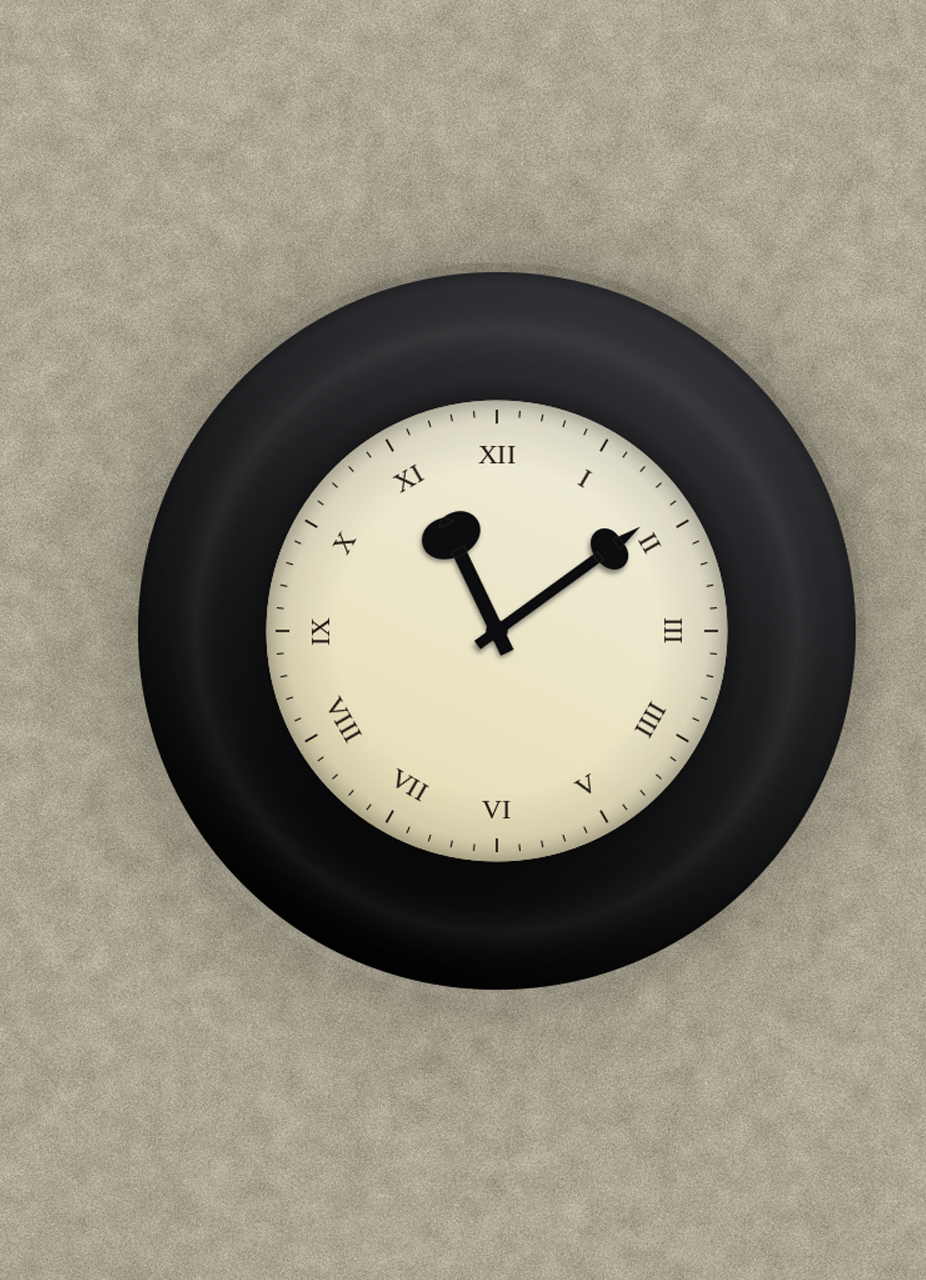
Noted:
11:09
